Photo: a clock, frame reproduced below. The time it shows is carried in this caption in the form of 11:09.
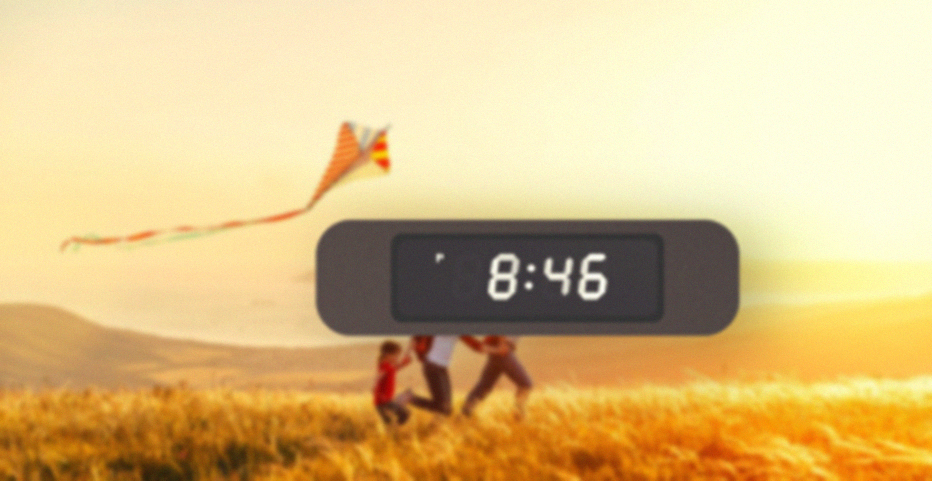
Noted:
8:46
